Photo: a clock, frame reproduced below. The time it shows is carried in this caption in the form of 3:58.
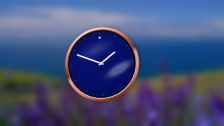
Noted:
1:49
